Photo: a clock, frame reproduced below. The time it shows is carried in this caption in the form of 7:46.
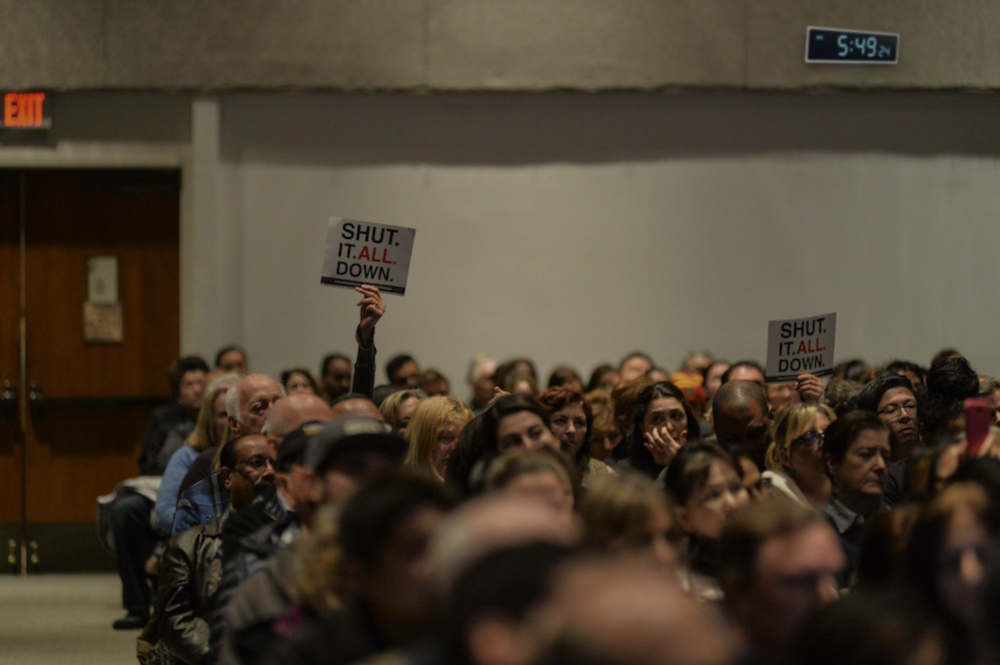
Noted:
5:49
